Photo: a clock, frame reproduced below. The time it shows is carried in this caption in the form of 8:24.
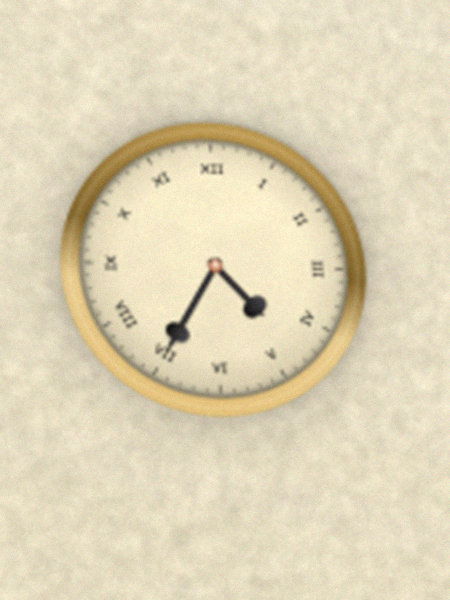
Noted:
4:35
